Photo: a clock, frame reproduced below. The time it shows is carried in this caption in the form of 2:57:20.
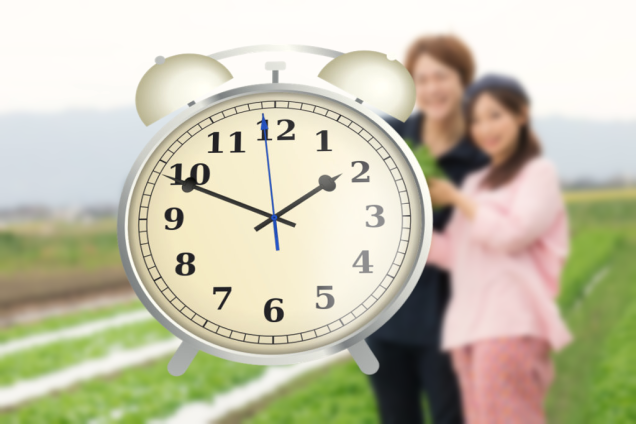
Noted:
1:48:59
